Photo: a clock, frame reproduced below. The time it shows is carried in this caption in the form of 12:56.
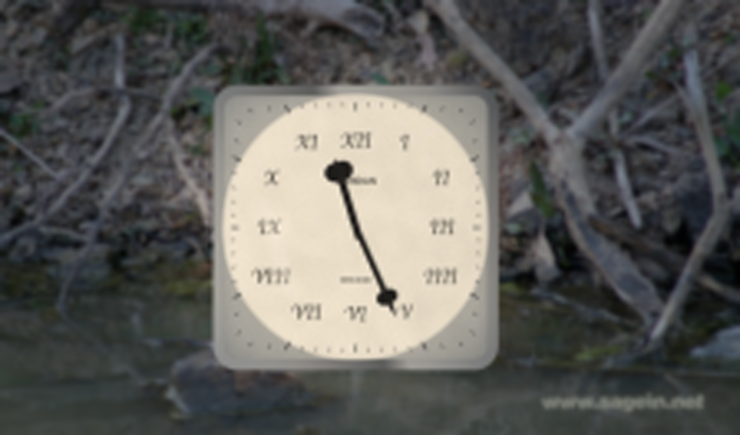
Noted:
11:26
